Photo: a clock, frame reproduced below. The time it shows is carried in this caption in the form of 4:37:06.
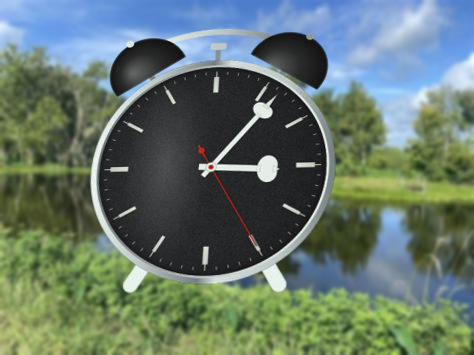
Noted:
3:06:25
